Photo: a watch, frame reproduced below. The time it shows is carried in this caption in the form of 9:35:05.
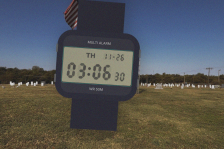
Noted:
3:06:30
